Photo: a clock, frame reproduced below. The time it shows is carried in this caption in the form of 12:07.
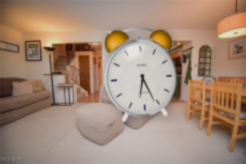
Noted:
6:26
